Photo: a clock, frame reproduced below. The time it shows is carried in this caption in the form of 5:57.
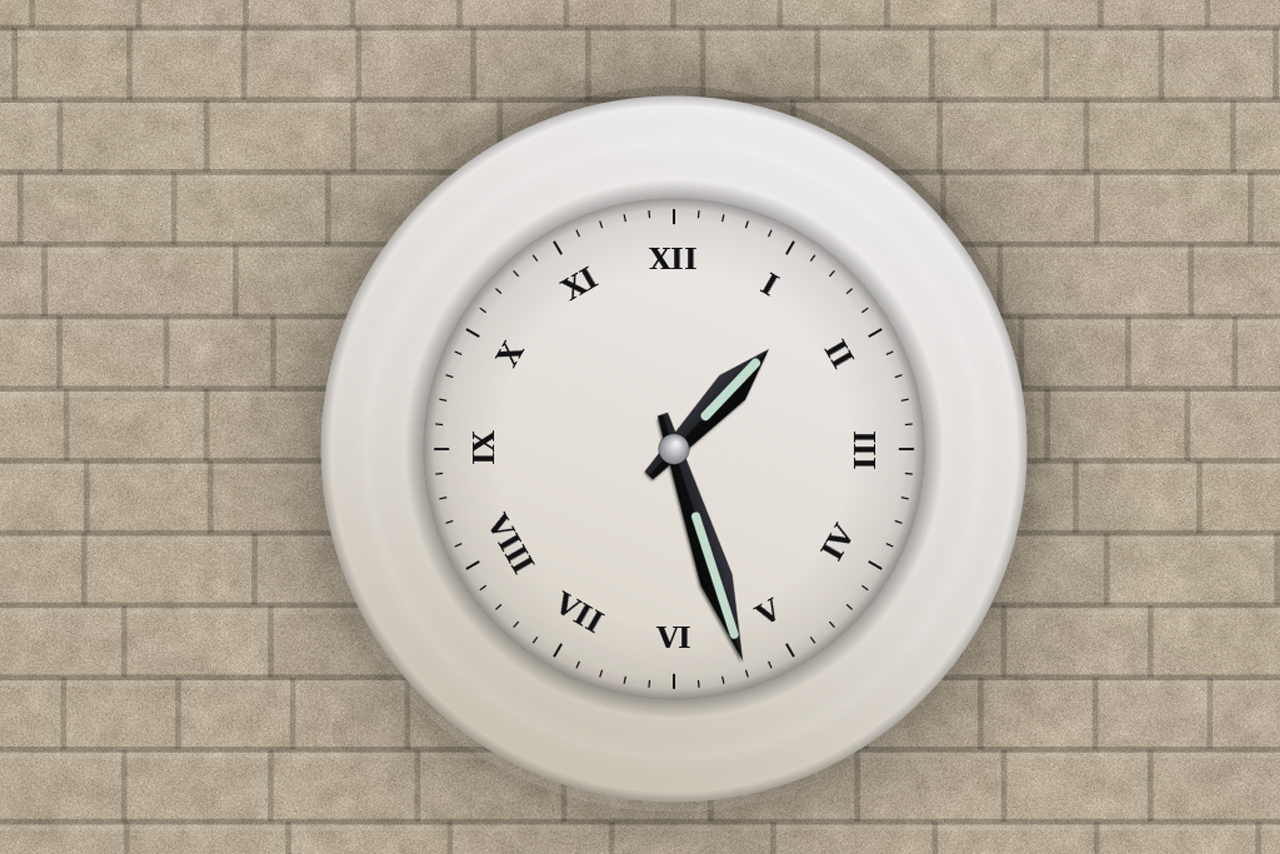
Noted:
1:27
